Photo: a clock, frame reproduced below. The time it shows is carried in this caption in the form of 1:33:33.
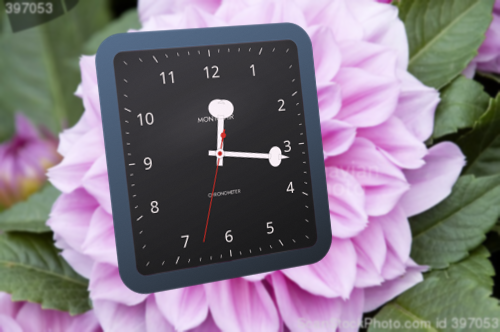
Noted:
12:16:33
